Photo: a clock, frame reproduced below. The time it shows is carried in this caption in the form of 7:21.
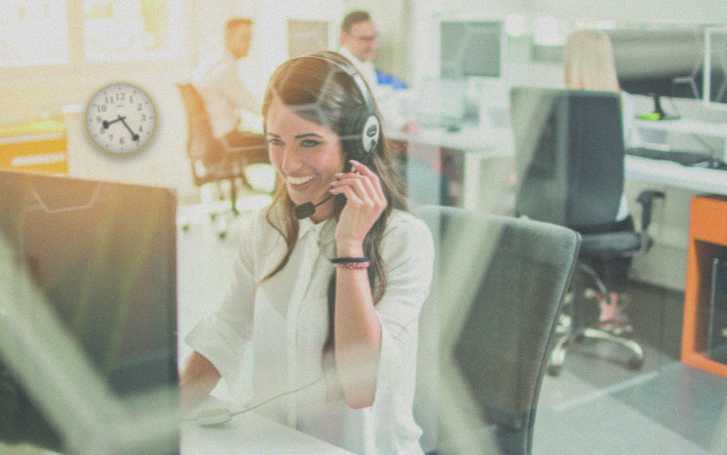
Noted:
8:24
